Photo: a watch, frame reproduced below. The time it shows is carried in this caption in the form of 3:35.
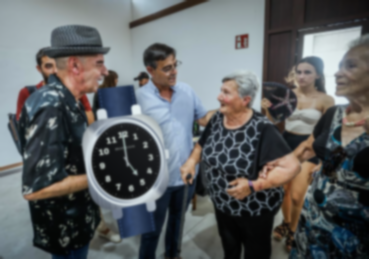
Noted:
5:00
